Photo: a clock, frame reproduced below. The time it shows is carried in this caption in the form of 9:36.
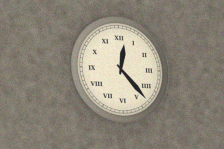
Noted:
12:23
